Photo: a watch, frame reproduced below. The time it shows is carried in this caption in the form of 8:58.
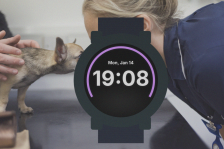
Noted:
19:08
